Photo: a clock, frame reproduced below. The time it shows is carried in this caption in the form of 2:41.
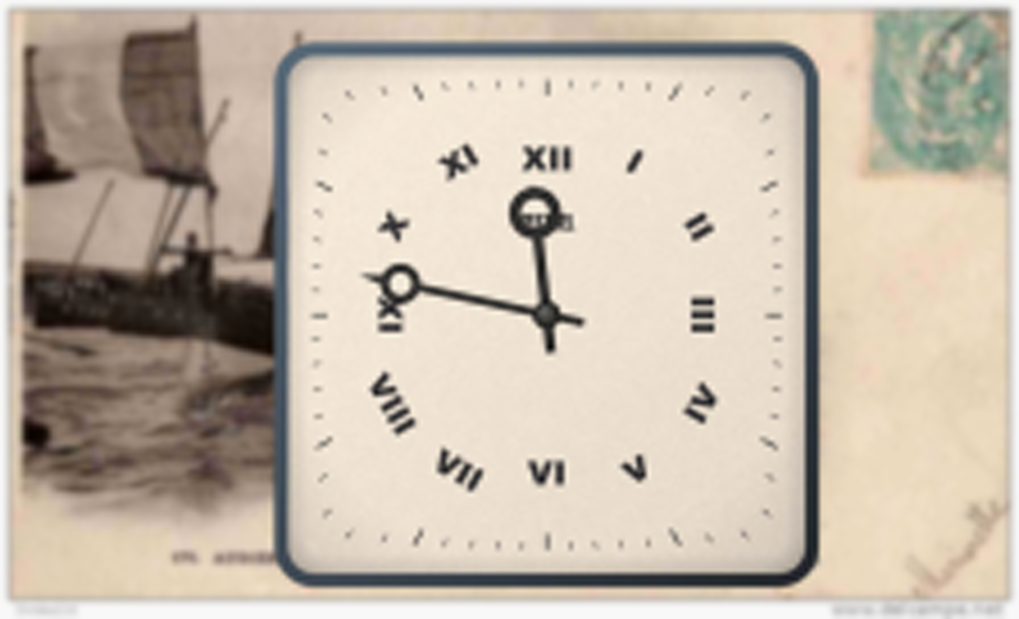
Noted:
11:47
